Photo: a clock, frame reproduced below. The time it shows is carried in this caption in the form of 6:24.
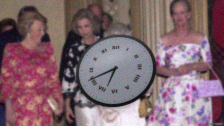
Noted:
6:41
